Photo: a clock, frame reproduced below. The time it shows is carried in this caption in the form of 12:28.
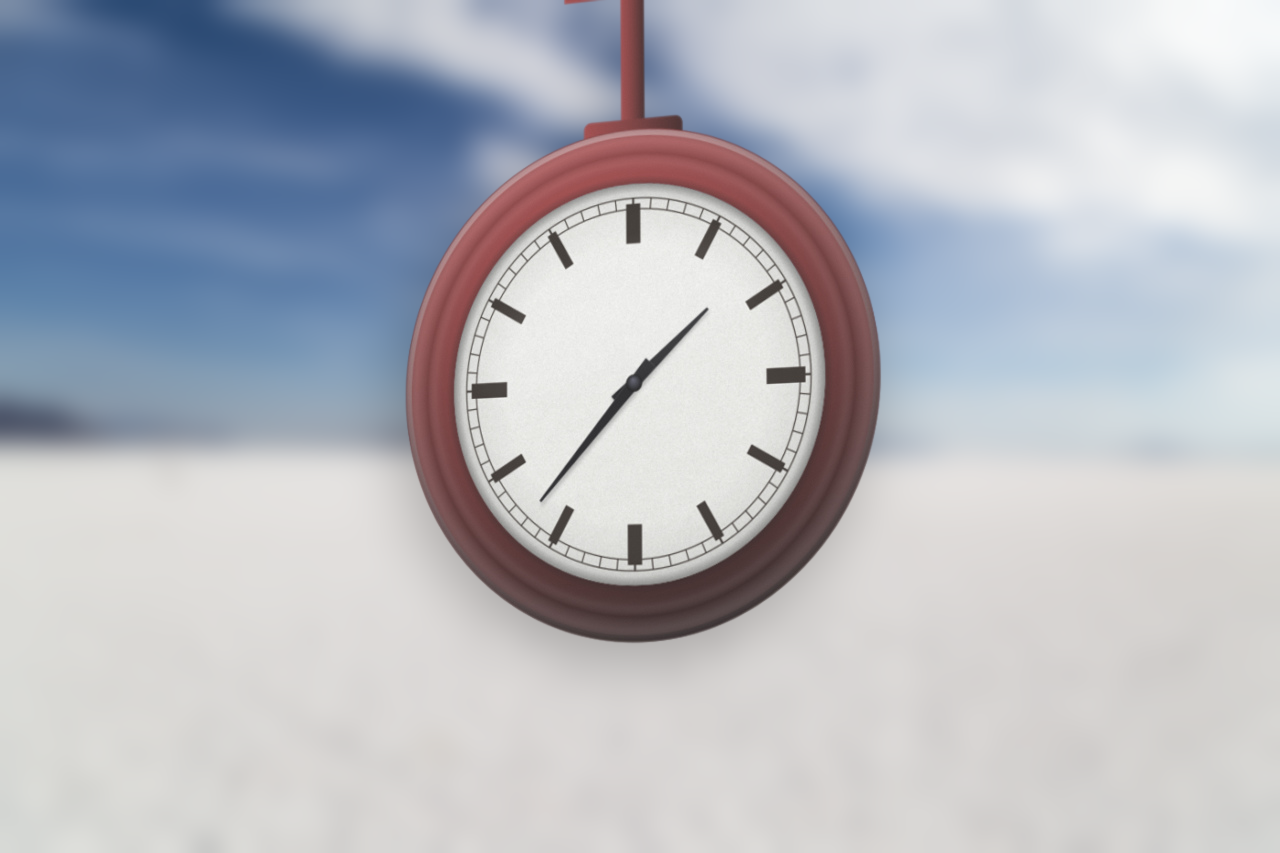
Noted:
1:37
